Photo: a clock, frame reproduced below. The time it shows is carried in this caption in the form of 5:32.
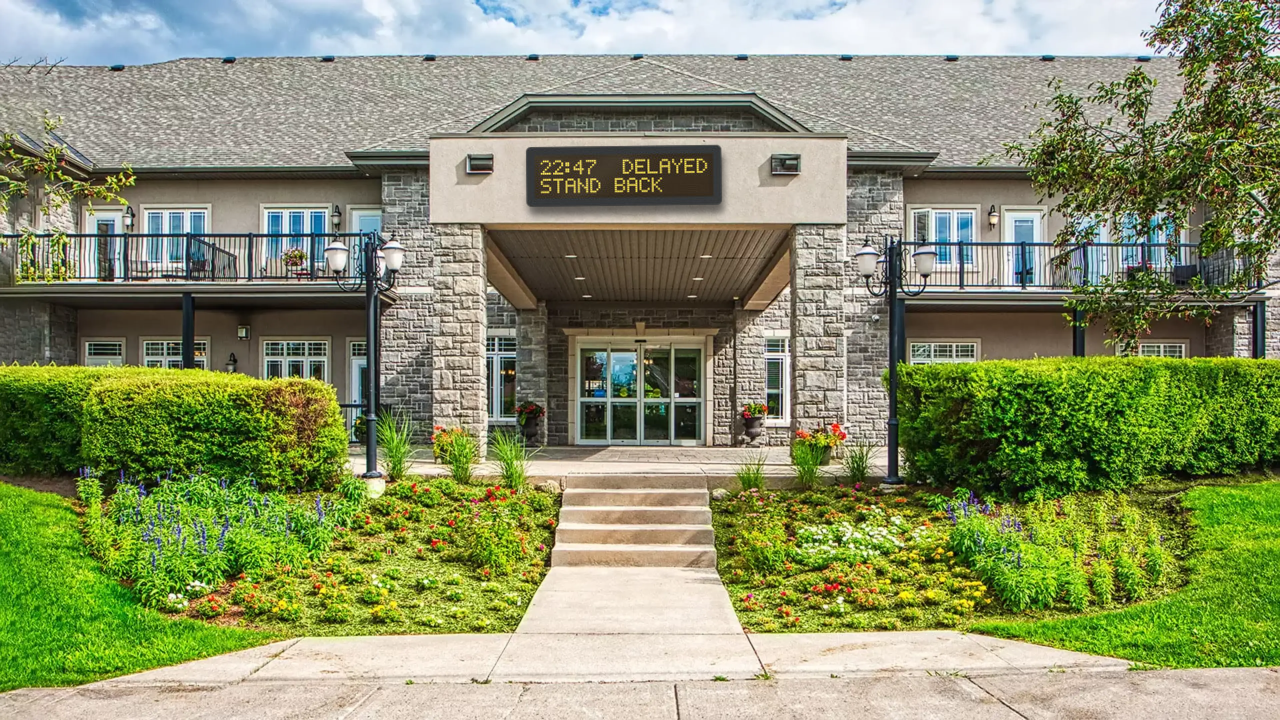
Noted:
22:47
